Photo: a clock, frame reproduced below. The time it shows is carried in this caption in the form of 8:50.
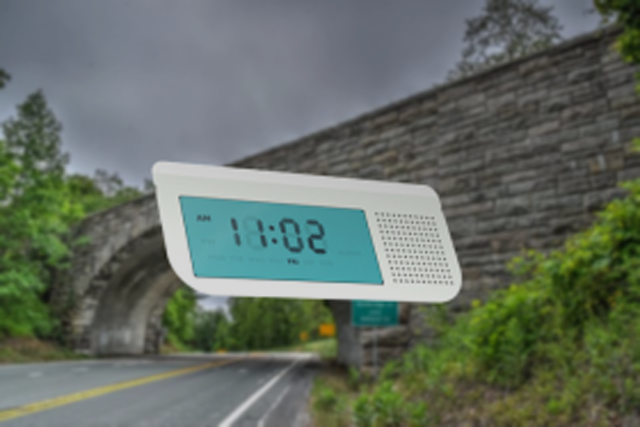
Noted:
11:02
